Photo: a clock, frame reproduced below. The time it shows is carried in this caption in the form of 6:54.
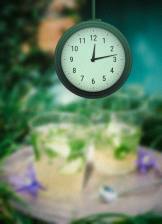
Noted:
12:13
